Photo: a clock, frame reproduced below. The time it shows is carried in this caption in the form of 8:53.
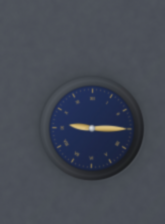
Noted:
9:15
